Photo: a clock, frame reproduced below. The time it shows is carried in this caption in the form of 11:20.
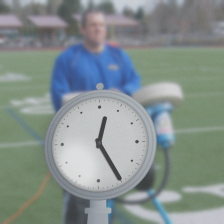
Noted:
12:25
